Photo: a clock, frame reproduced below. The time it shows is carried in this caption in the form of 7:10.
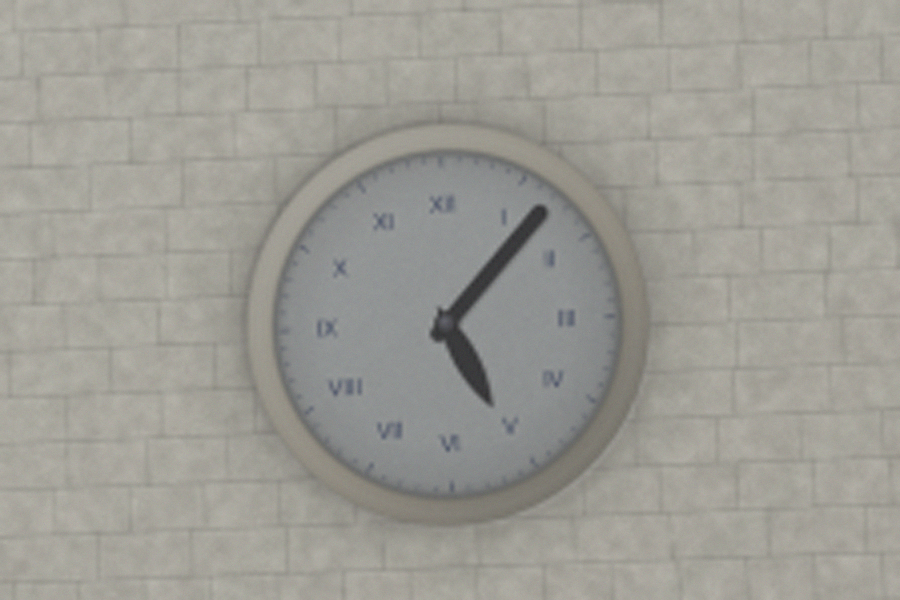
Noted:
5:07
